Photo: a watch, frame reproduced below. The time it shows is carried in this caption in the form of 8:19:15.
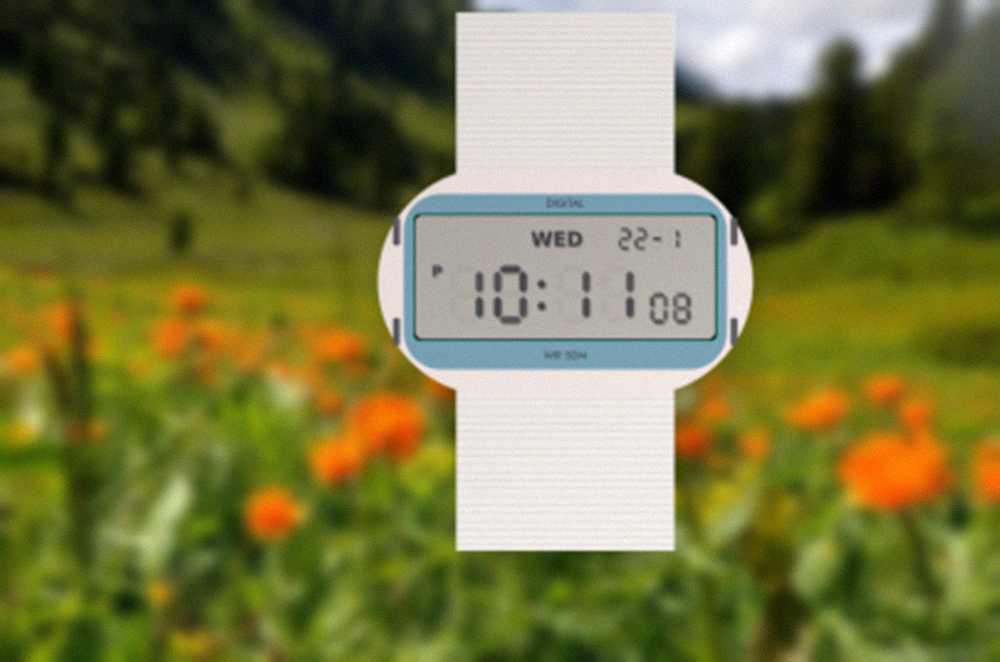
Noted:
10:11:08
